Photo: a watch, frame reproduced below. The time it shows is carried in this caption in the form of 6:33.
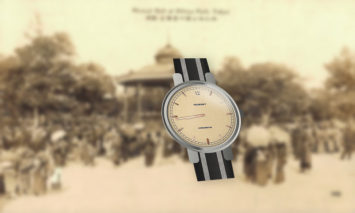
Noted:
8:44
